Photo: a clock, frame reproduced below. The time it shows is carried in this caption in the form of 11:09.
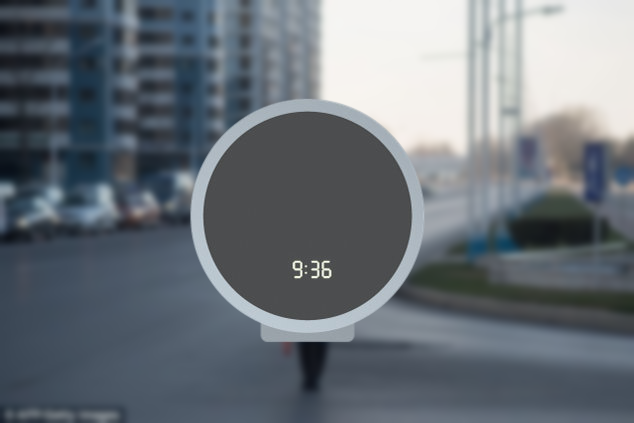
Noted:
9:36
